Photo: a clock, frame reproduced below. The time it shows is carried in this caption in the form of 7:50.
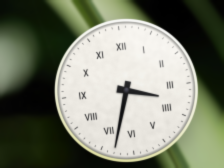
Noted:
3:33
